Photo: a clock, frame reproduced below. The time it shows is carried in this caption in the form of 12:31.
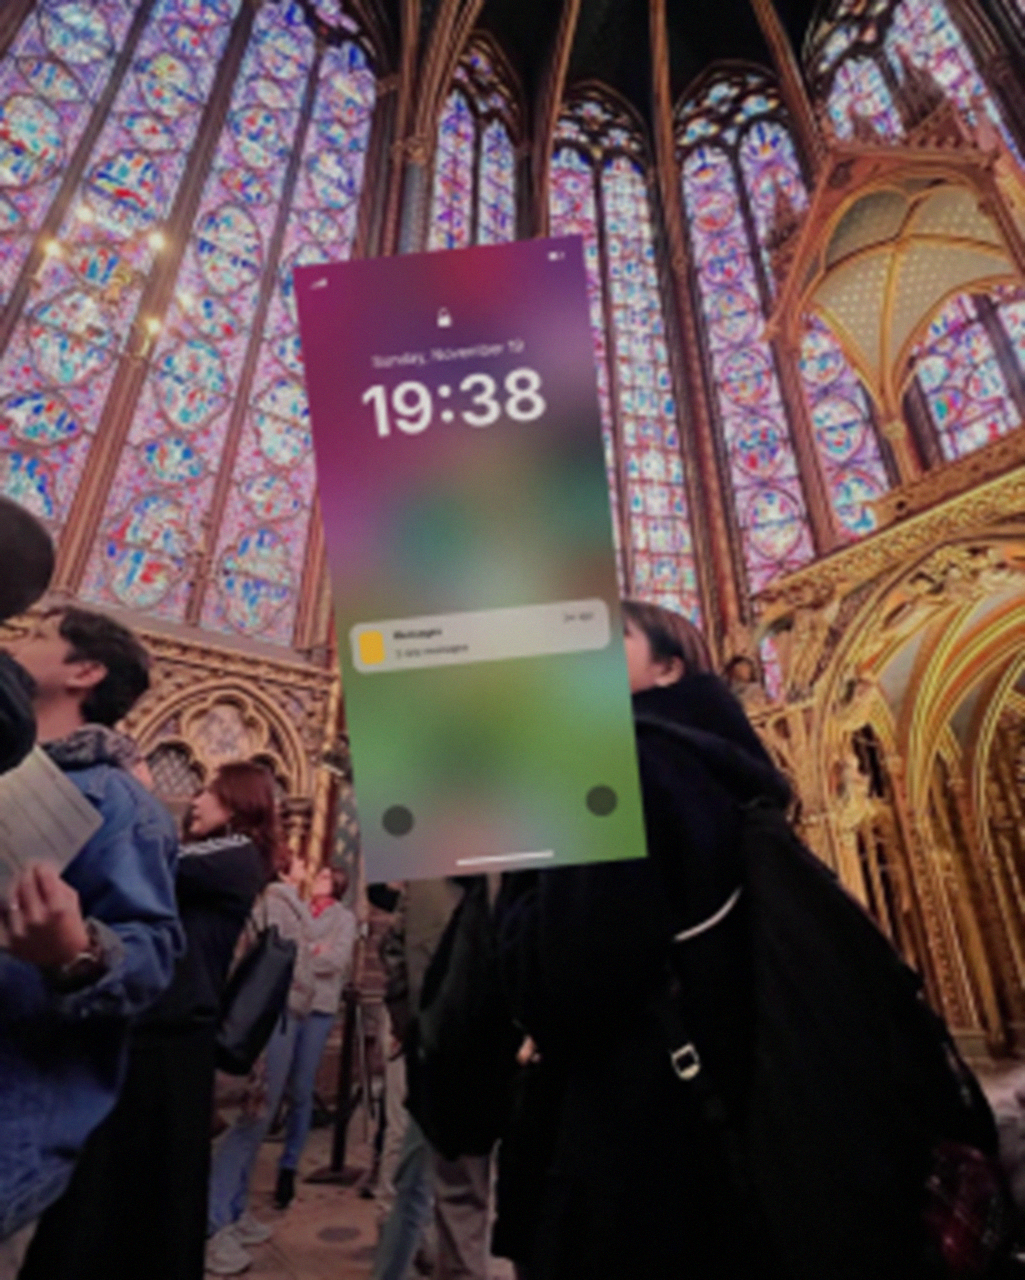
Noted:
19:38
